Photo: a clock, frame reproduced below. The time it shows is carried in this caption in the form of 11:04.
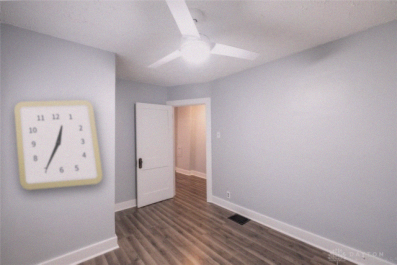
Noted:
12:35
